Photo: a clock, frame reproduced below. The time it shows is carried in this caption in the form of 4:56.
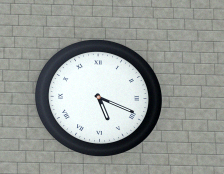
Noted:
5:19
